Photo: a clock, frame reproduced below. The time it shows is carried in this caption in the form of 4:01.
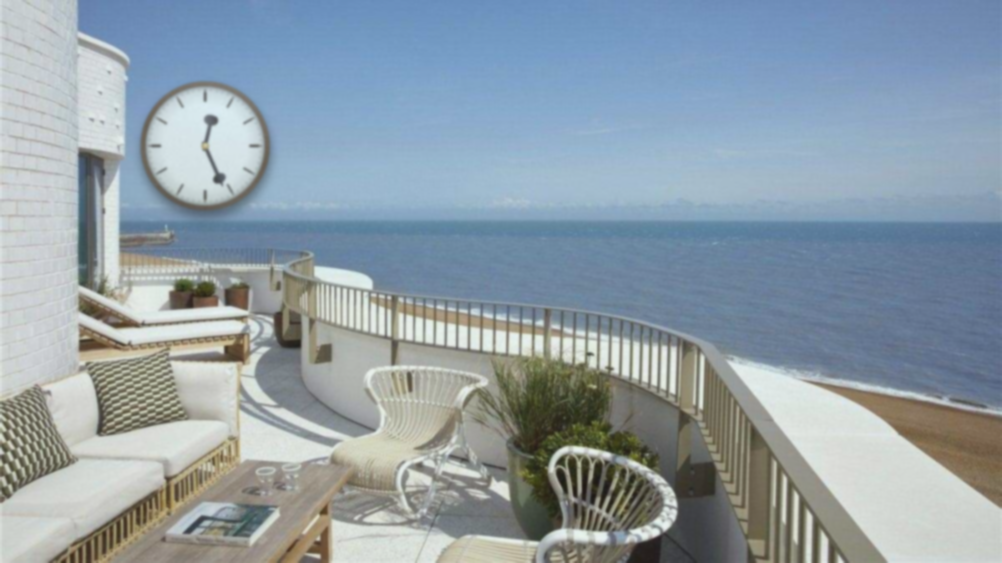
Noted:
12:26
